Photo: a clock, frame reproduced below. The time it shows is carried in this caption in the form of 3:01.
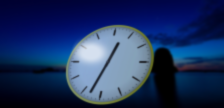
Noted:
12:33
